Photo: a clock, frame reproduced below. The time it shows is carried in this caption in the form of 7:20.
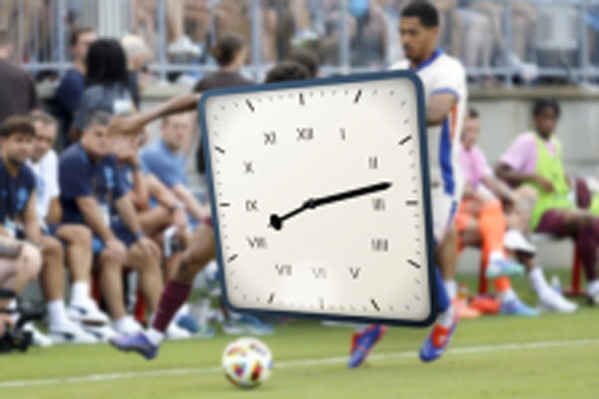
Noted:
8:13
